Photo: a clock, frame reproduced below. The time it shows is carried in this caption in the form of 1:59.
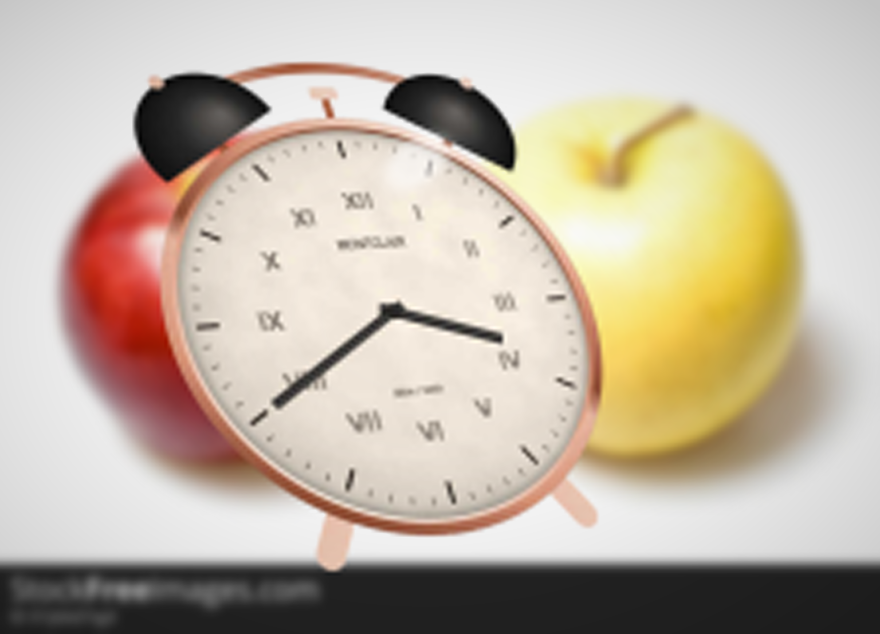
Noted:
3:40
